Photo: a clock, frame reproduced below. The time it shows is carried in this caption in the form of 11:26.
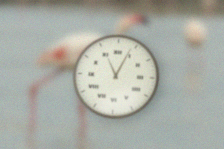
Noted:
11:04
